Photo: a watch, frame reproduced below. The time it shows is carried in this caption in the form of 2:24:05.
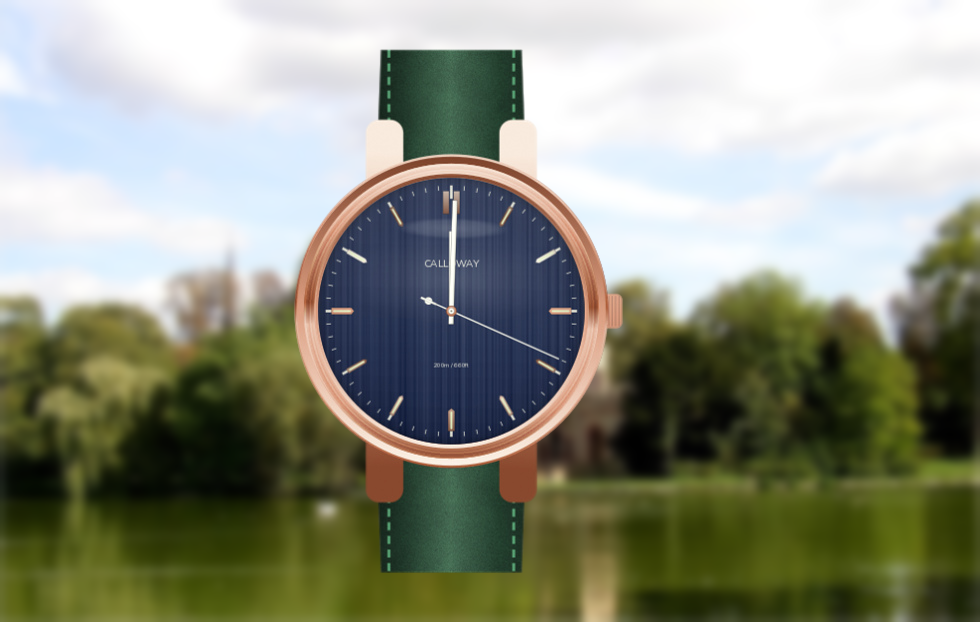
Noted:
12:00:19
